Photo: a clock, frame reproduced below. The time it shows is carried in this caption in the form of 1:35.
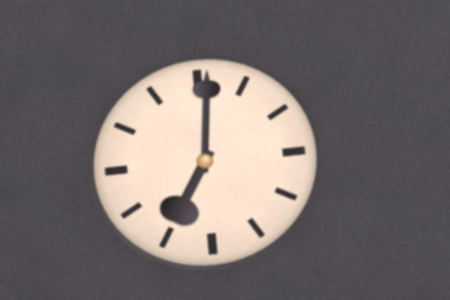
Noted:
7:01
